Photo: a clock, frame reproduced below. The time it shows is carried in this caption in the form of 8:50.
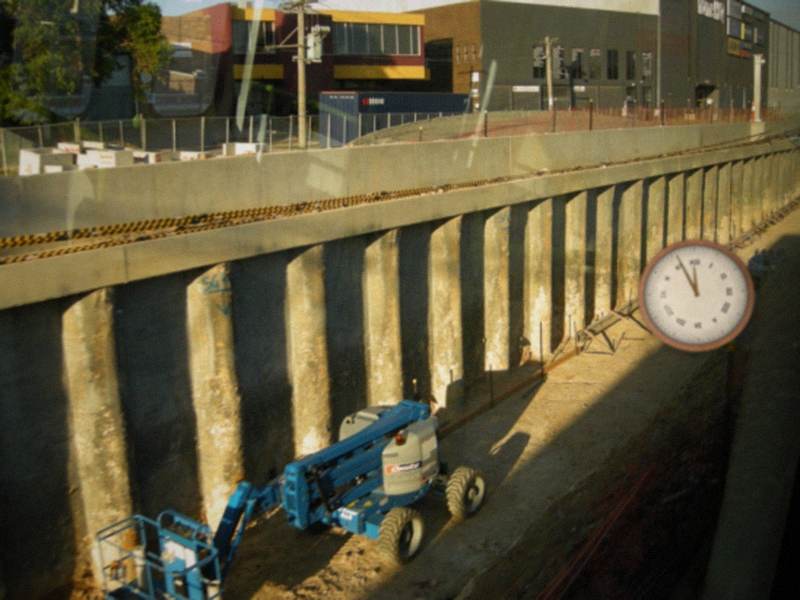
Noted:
11:56
